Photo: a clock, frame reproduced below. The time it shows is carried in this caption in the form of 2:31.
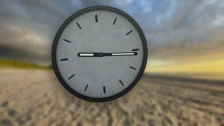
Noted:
9:16
